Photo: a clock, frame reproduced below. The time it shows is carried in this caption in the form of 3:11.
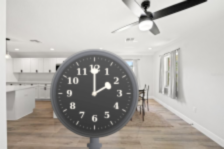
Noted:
2:00
